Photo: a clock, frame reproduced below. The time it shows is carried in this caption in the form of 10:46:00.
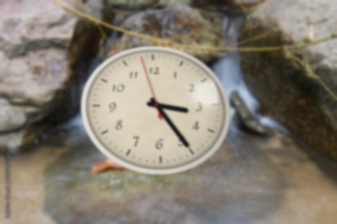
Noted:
3:24:58
